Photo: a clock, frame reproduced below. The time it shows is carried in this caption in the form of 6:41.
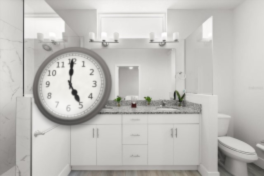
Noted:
5:00
